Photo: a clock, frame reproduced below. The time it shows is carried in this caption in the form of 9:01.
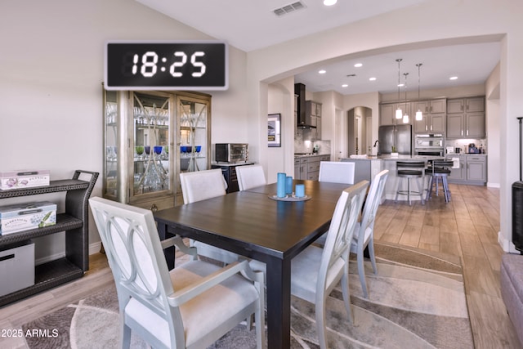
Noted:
18:25
